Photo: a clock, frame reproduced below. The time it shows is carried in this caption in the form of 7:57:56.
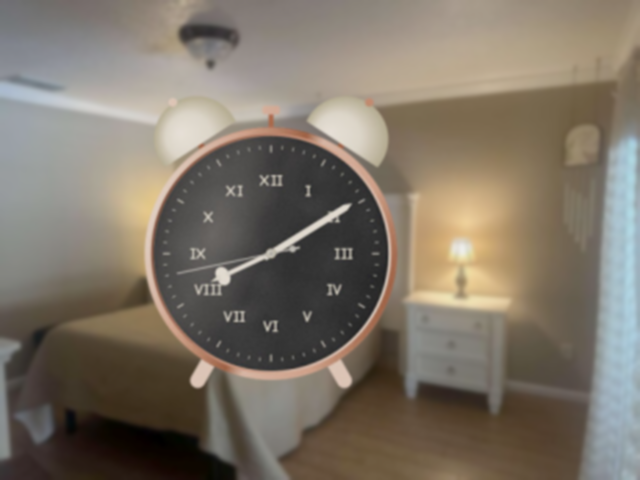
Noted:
8:09:43
